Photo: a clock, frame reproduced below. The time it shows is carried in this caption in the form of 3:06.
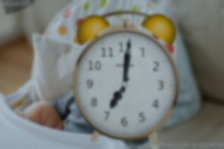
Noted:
7:01
